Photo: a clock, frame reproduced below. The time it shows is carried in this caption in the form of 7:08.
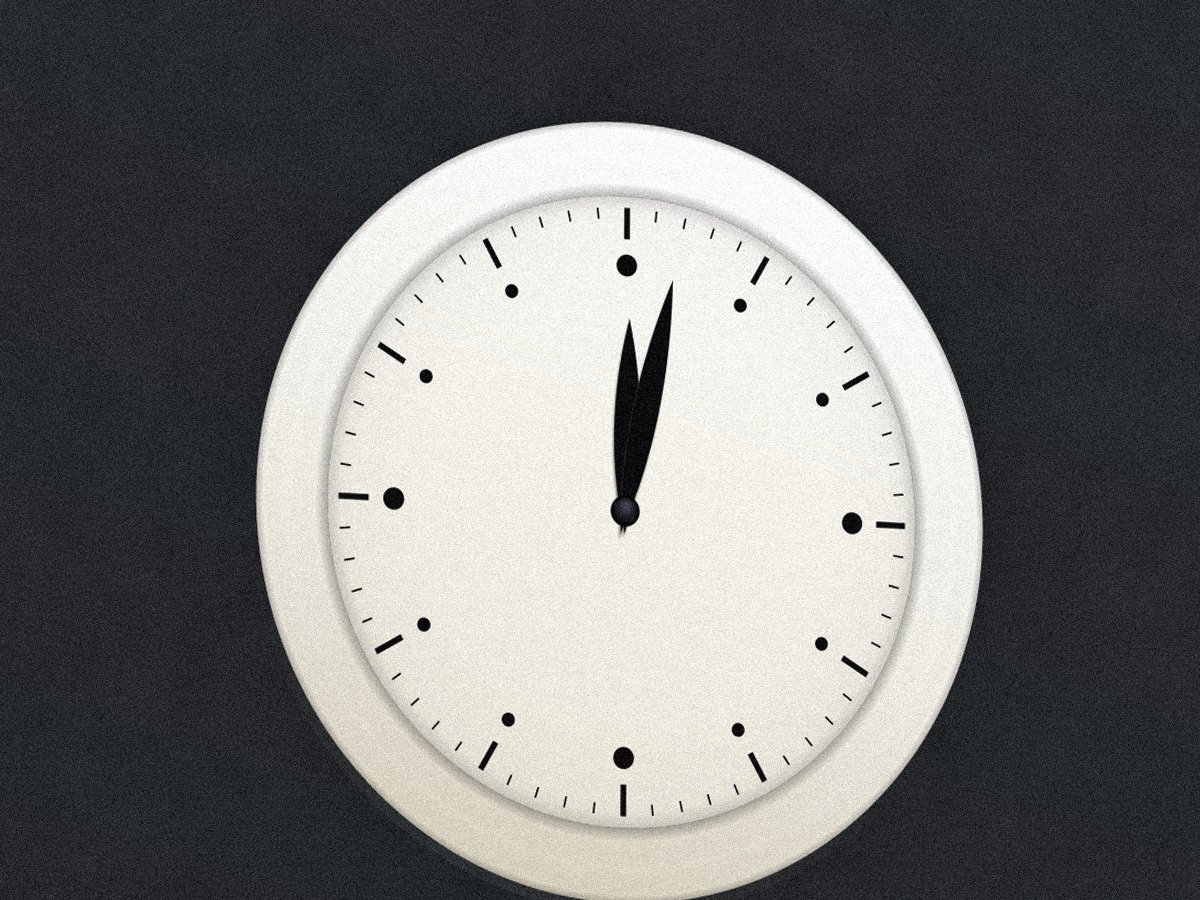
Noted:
12:02
